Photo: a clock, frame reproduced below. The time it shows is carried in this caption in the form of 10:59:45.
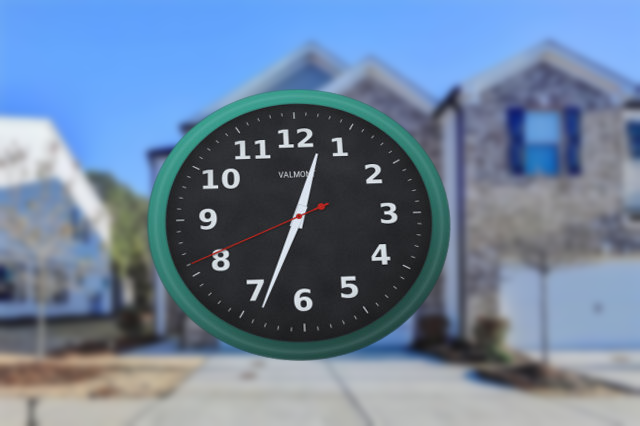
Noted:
12:33:41
